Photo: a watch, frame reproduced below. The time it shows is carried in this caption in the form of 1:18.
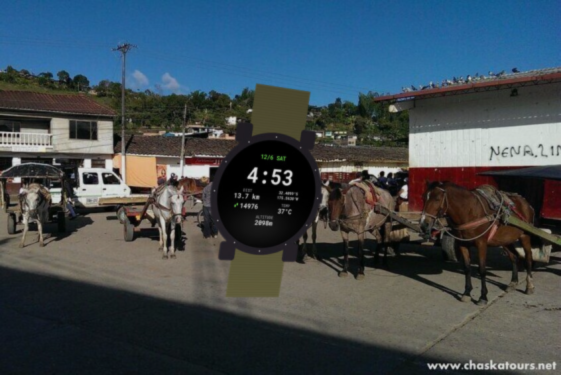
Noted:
4:53
